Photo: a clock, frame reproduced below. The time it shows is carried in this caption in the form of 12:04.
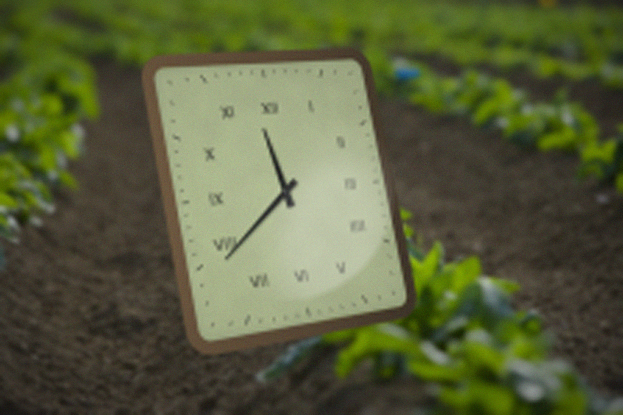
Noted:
11:39
